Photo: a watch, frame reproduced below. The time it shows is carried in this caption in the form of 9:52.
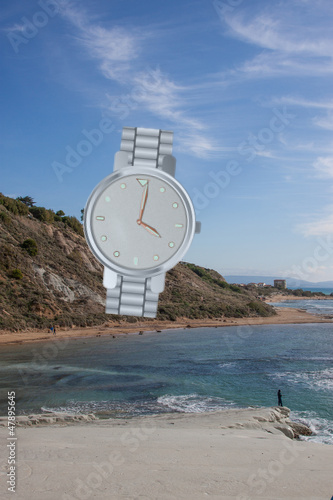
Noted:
4:01
